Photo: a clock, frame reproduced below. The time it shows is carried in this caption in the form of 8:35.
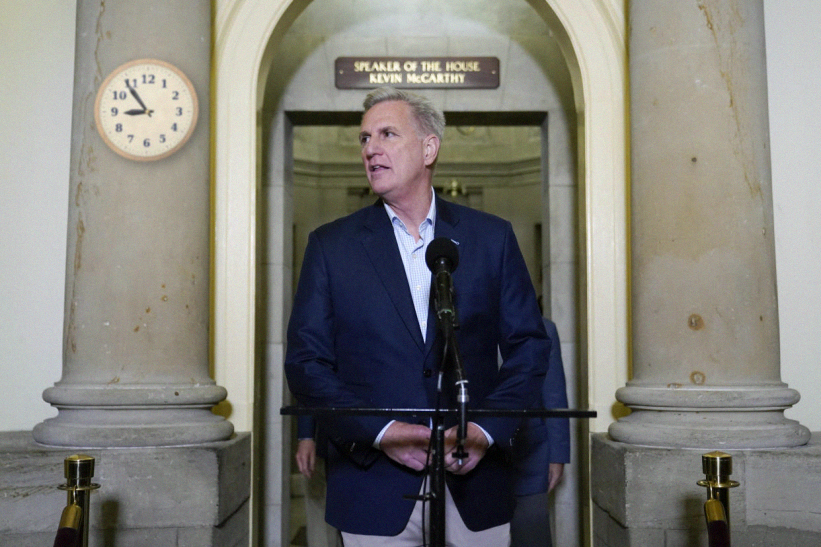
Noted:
8:54
